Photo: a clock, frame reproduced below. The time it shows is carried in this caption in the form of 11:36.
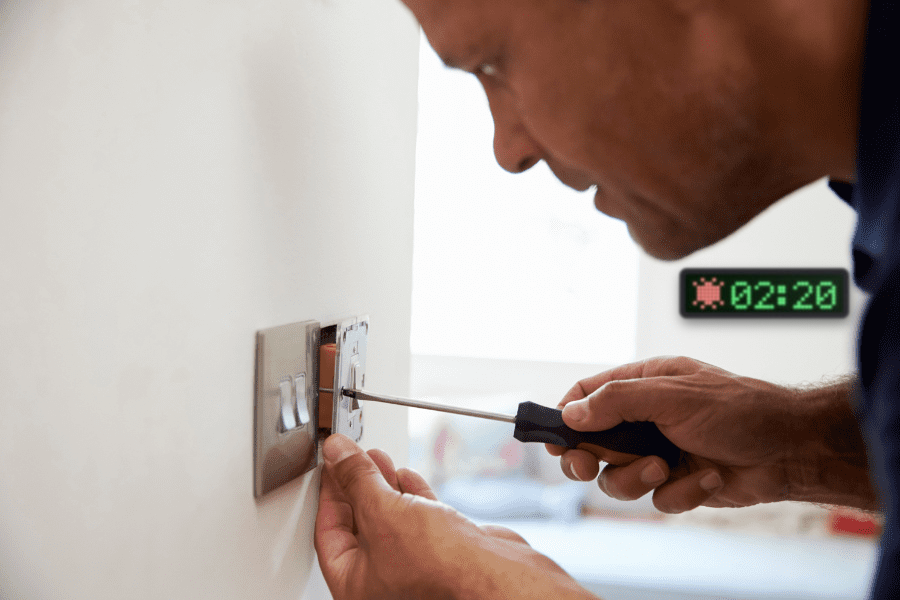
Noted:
2:20
